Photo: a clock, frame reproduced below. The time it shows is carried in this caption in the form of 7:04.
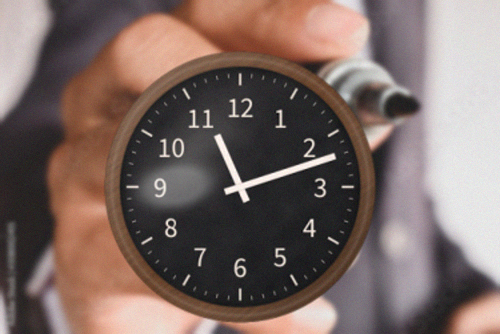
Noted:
11:12
